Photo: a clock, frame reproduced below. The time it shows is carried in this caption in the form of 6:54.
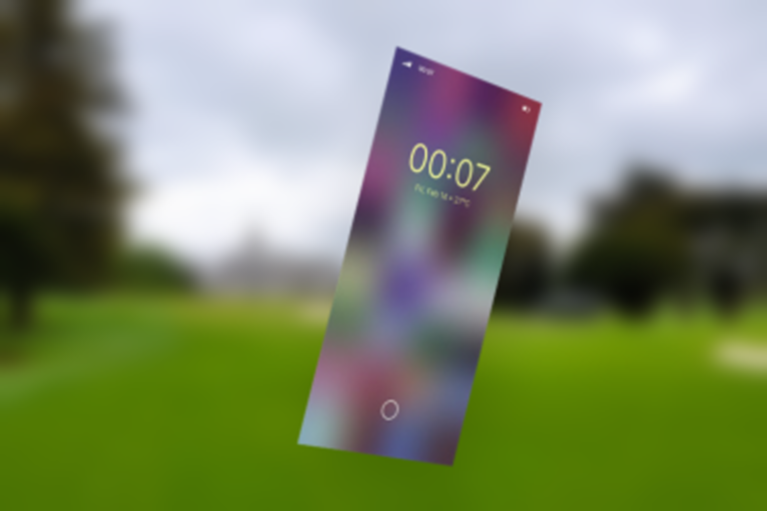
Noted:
0:07
